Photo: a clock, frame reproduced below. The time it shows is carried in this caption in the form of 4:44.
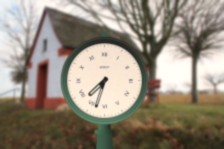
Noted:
7:33
